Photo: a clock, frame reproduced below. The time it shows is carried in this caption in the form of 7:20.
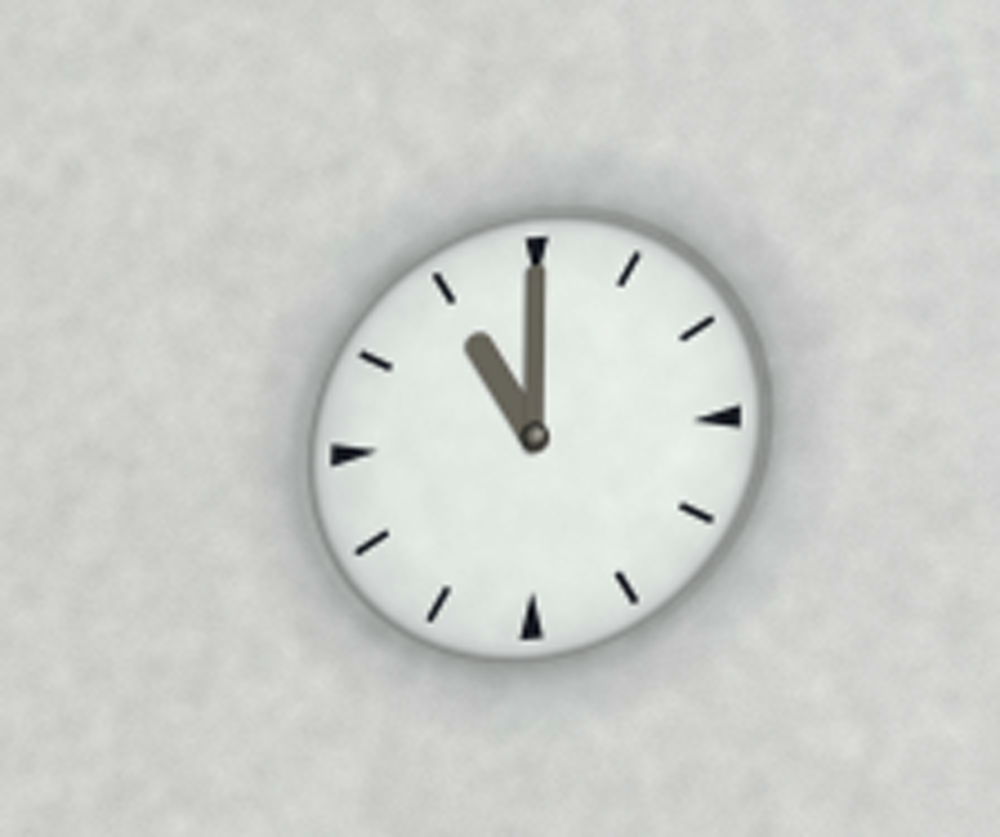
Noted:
11:00
